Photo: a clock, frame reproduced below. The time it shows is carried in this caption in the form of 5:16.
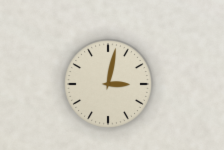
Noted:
3:02
